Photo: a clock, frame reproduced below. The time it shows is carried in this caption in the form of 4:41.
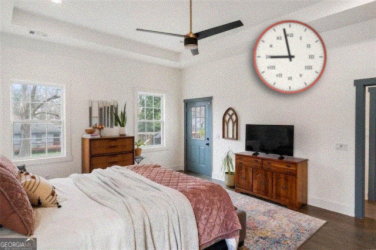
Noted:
8:58
